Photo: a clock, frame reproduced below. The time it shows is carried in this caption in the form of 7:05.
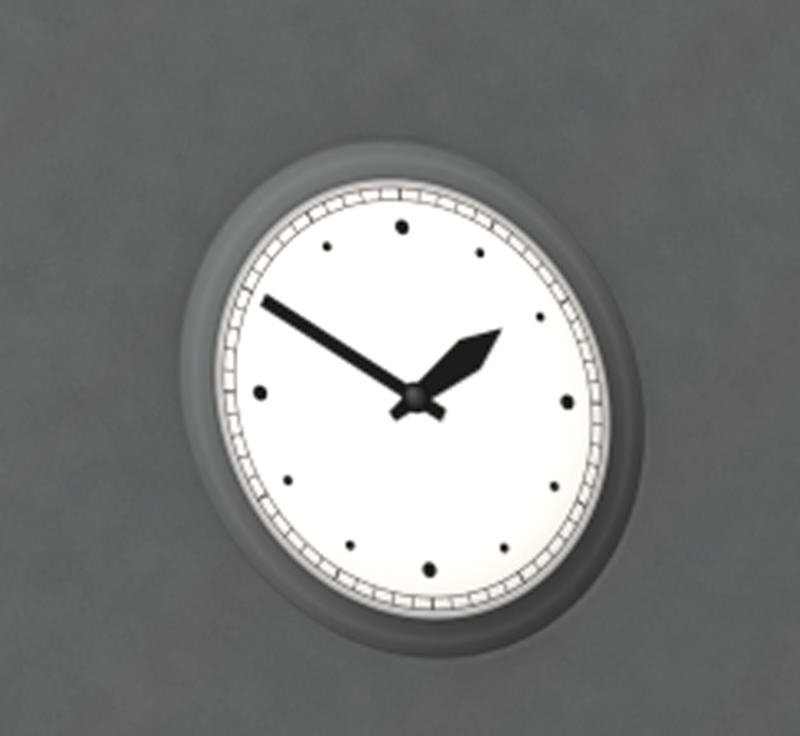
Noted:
1:50
